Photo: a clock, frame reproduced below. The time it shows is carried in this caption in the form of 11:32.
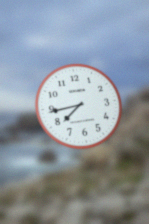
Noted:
7:44
